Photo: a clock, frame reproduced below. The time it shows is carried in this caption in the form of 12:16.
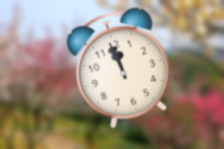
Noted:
11:59
